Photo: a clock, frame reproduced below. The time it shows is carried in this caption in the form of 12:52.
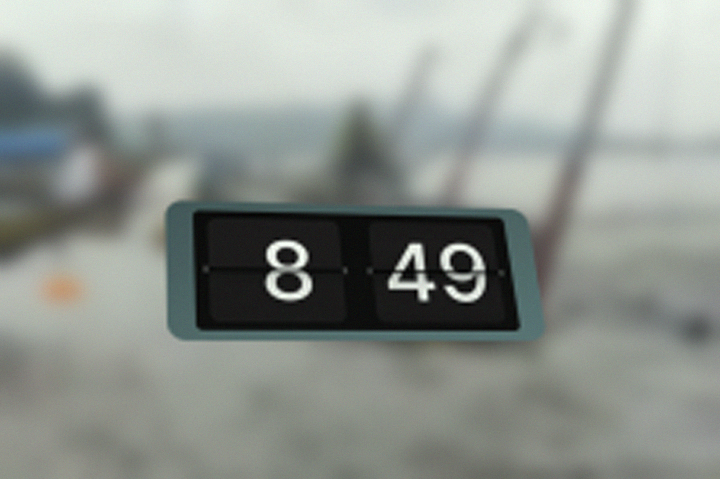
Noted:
8:49
